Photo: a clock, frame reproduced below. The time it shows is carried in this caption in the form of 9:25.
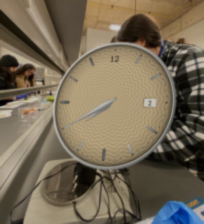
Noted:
7:40
